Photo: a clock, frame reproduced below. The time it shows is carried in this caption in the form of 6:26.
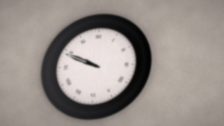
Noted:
9:49
